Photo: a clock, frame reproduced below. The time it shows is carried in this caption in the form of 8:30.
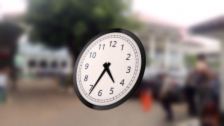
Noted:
4:34
